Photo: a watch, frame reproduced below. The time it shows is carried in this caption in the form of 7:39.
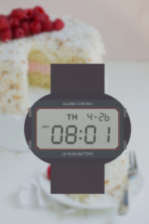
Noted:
8:01
